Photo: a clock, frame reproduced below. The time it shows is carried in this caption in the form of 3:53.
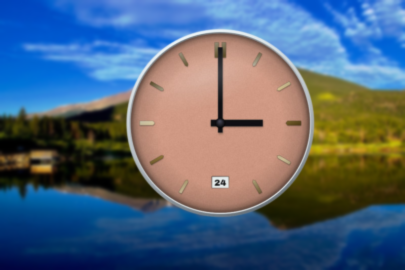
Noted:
3:00
